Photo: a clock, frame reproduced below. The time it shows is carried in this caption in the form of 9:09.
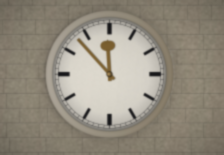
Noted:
11:53
